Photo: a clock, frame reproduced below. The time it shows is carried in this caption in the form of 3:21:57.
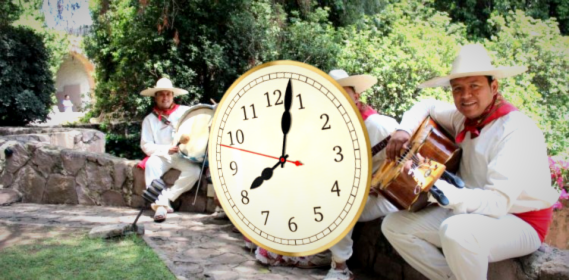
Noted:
8:02:48
